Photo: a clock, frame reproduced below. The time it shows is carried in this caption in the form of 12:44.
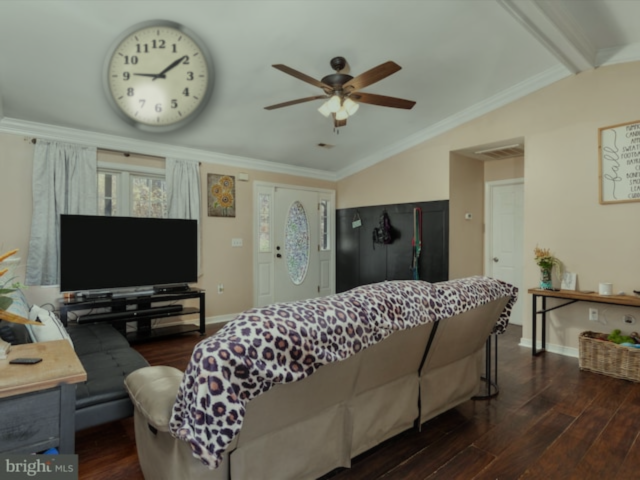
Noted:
9:09
